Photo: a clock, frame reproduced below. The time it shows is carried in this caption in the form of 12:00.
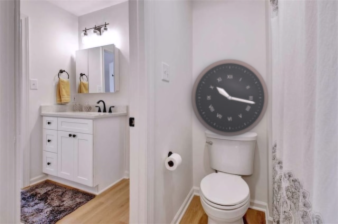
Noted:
10:17
